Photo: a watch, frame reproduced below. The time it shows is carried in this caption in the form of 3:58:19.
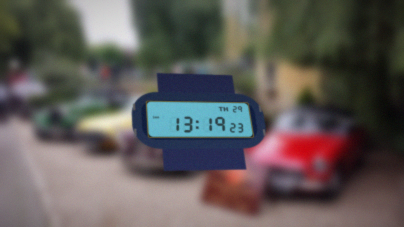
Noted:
13:19:23
